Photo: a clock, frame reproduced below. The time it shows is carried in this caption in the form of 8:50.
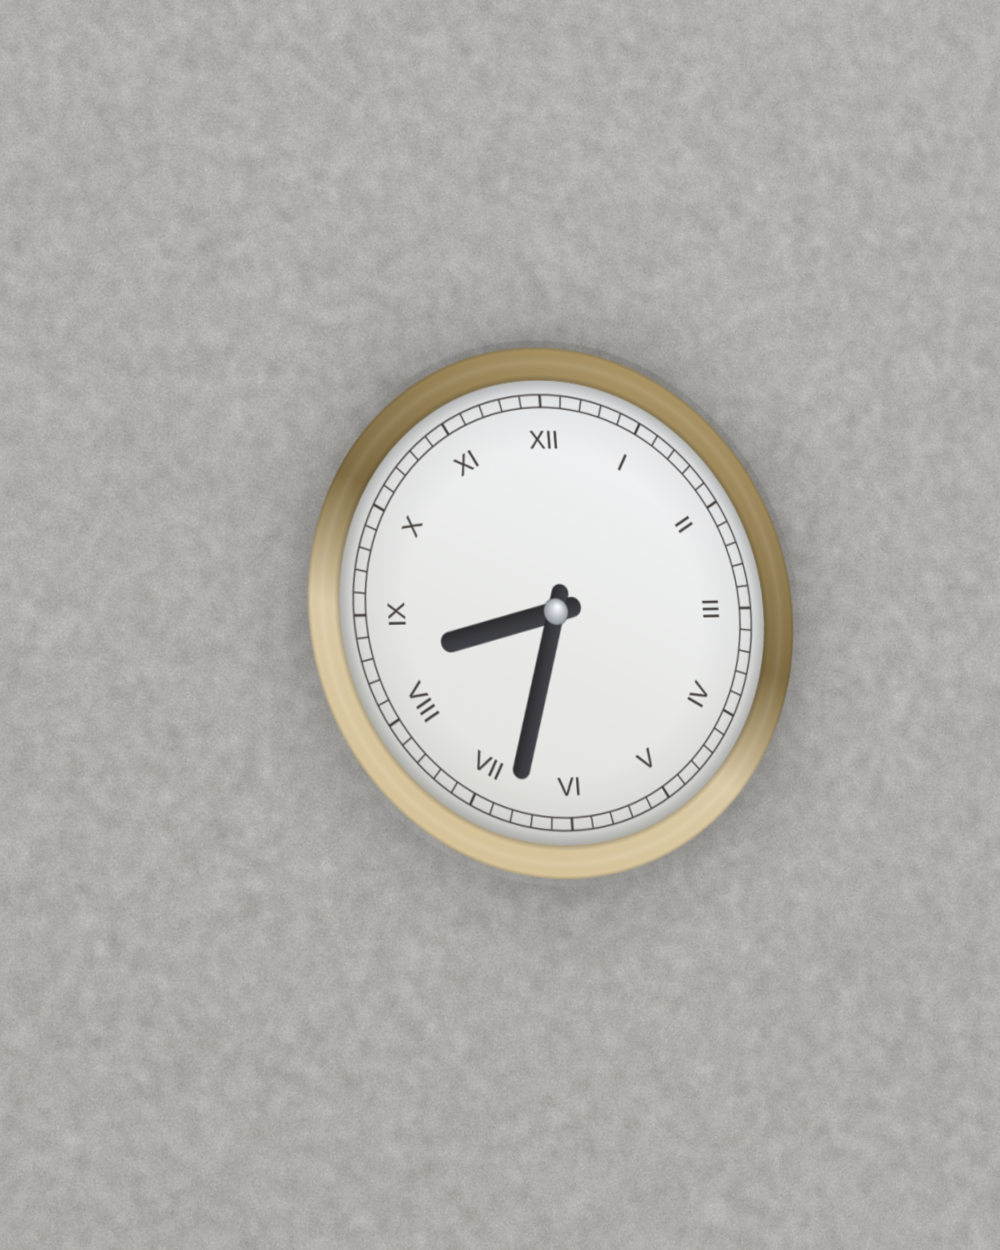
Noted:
8:33
